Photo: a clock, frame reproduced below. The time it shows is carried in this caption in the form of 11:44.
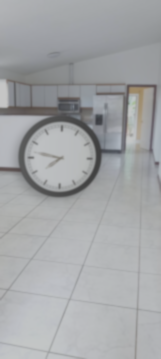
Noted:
7:47
